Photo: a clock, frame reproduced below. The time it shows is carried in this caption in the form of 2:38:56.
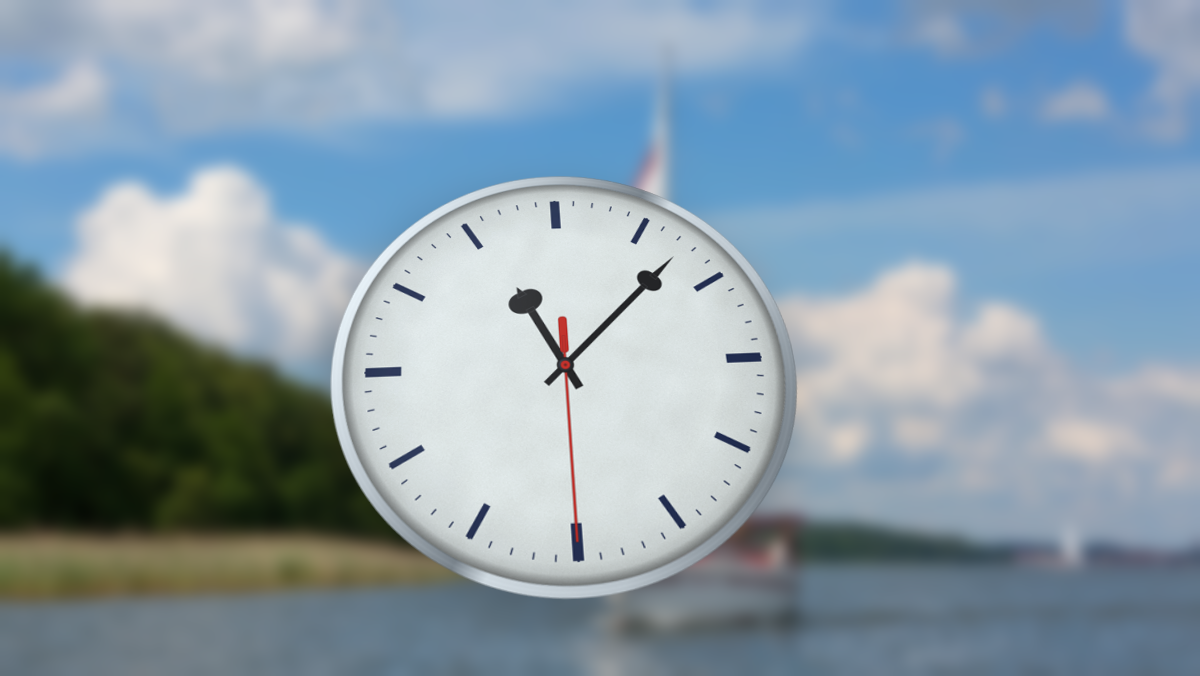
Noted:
11:07:30
